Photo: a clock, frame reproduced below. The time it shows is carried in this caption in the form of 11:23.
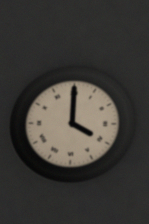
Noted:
4:00
